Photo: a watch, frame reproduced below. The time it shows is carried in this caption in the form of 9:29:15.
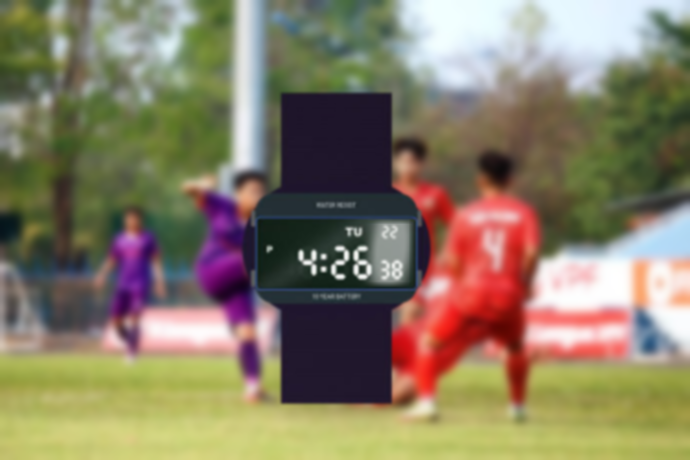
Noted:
4:26:38
